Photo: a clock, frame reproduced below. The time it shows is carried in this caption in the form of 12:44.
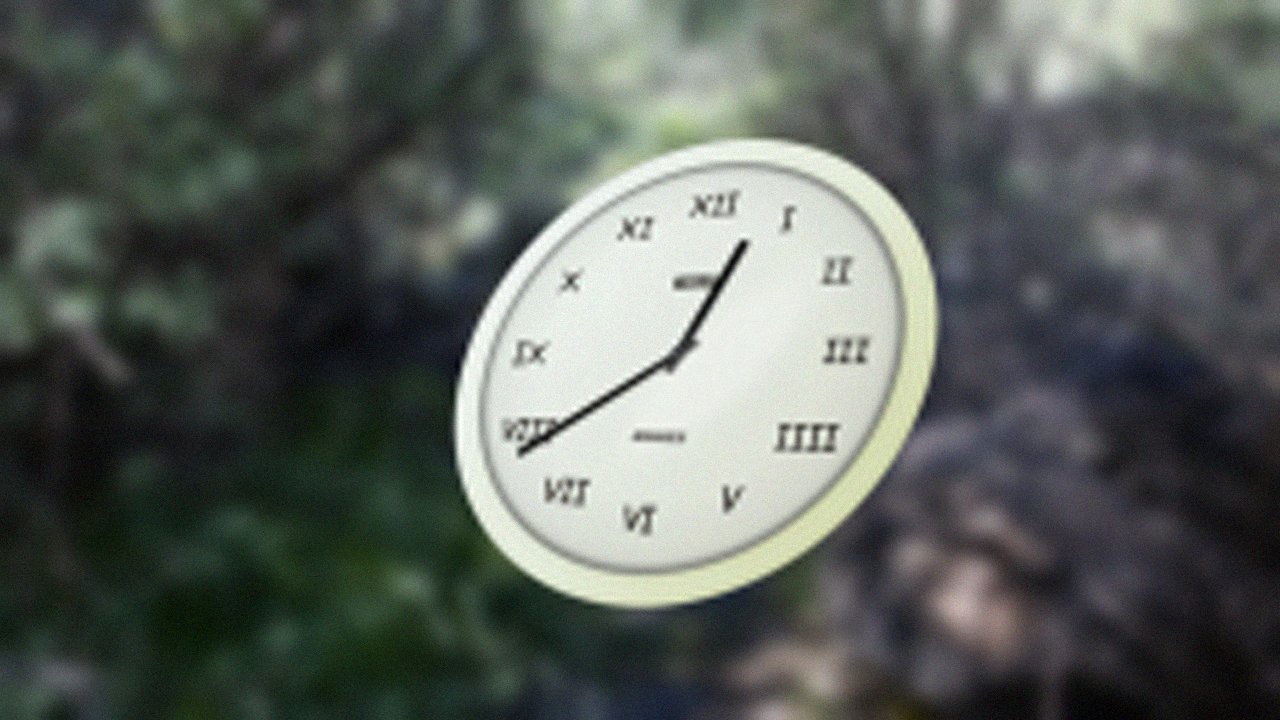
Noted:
12:39
